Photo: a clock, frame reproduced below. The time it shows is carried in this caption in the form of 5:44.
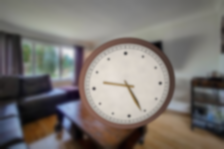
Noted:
9:26
